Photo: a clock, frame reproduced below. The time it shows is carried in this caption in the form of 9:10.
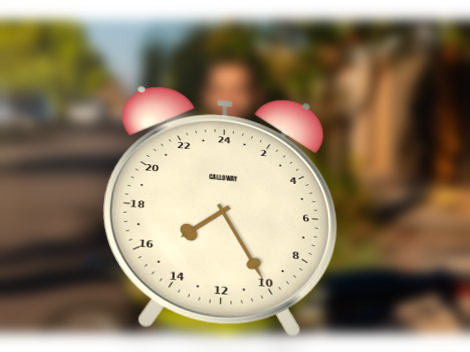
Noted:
15:25
